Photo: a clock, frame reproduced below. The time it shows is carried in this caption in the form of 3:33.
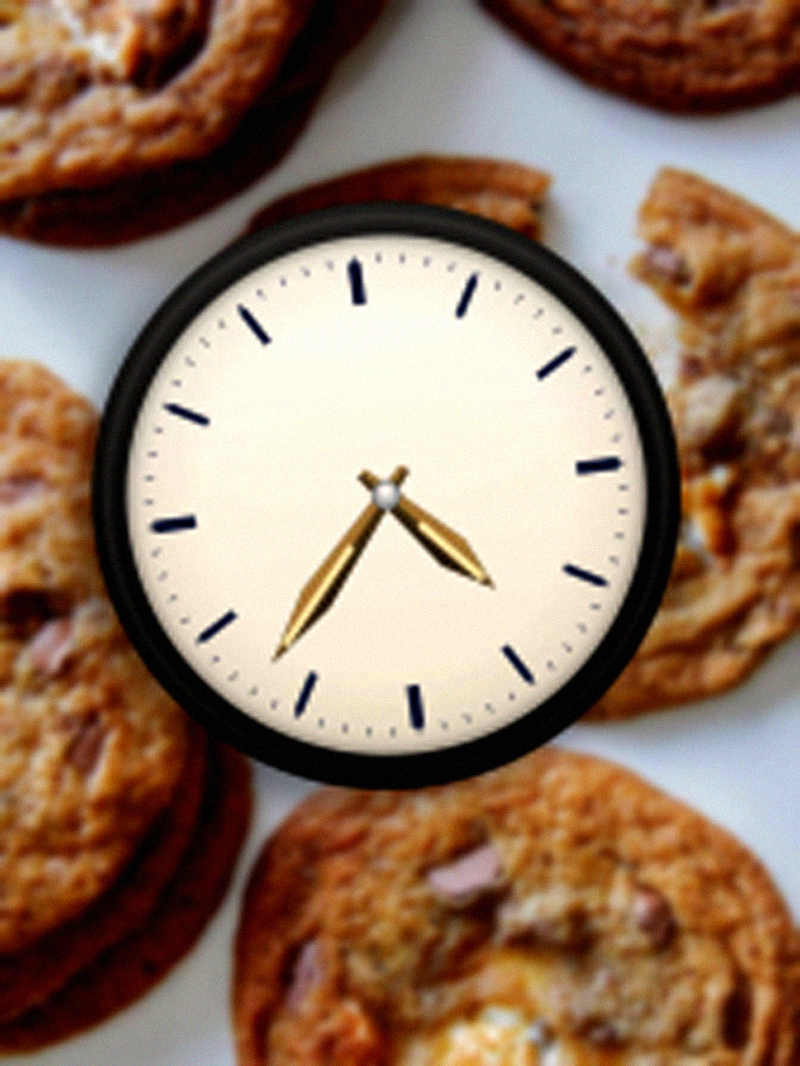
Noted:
4:37
